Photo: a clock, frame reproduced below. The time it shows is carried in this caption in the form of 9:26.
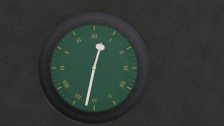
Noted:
12:32
